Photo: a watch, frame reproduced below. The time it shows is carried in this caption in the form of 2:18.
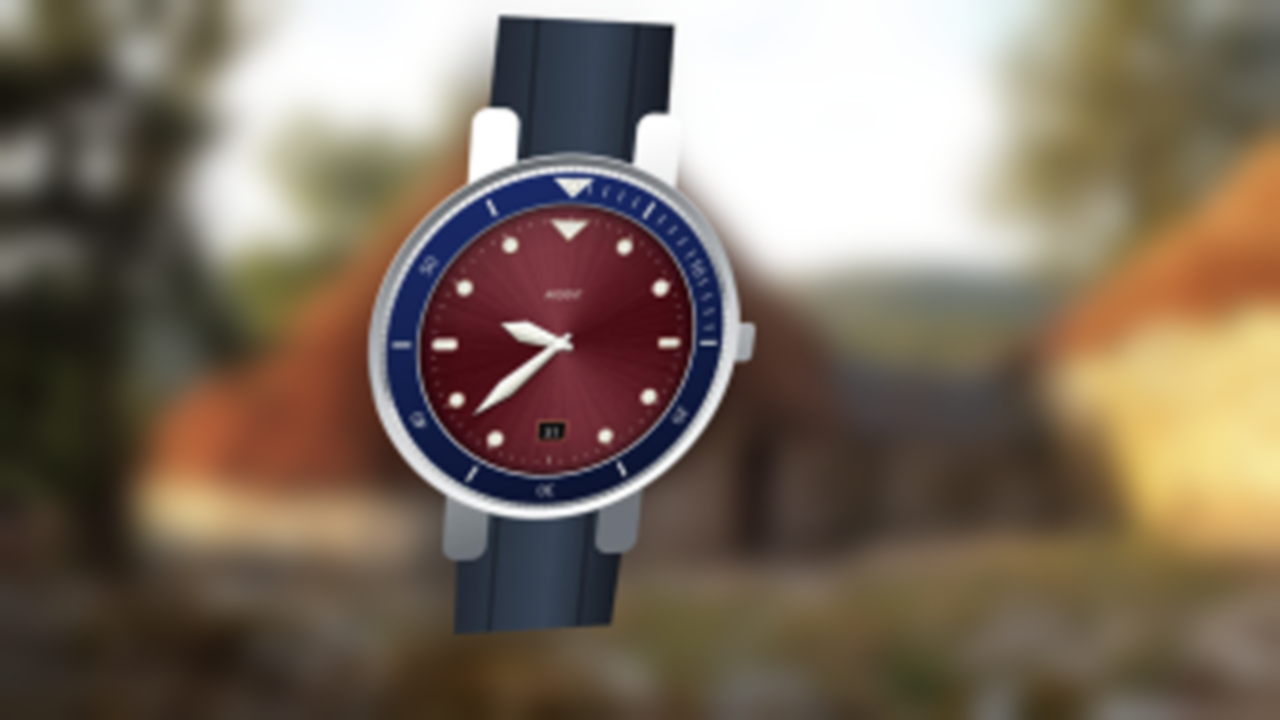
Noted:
9:38
